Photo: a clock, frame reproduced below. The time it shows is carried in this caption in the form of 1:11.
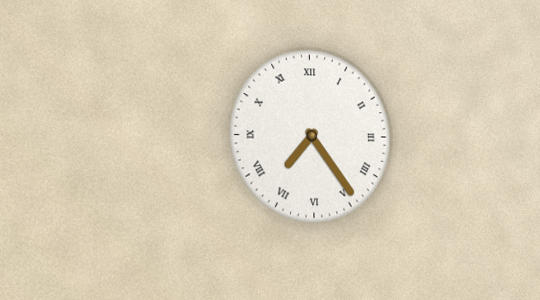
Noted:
7:24
